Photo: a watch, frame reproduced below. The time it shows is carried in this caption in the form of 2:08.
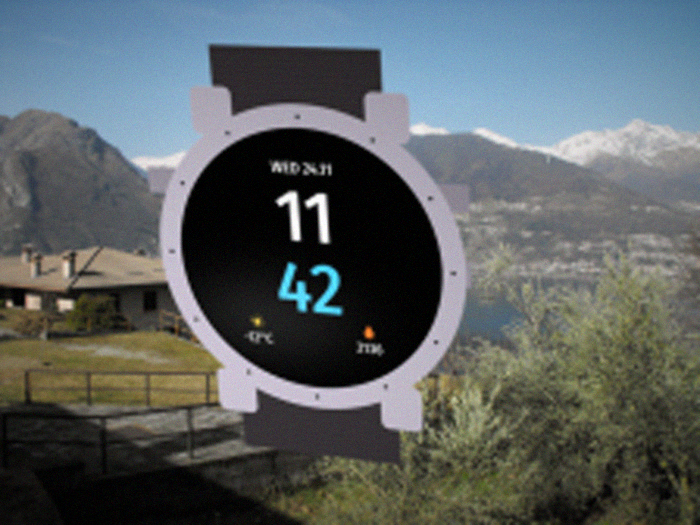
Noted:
11:42
